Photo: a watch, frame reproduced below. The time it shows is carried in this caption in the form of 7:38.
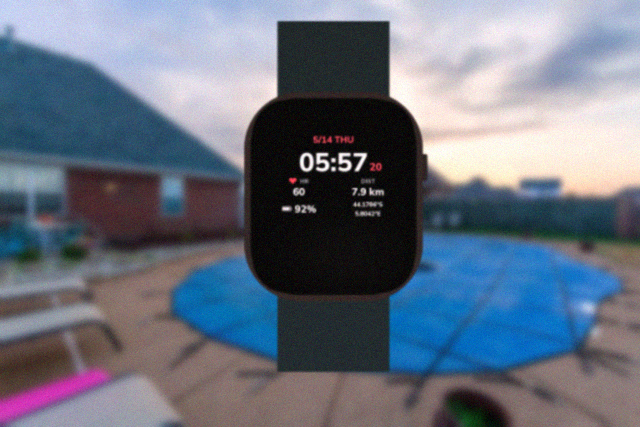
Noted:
5:57
